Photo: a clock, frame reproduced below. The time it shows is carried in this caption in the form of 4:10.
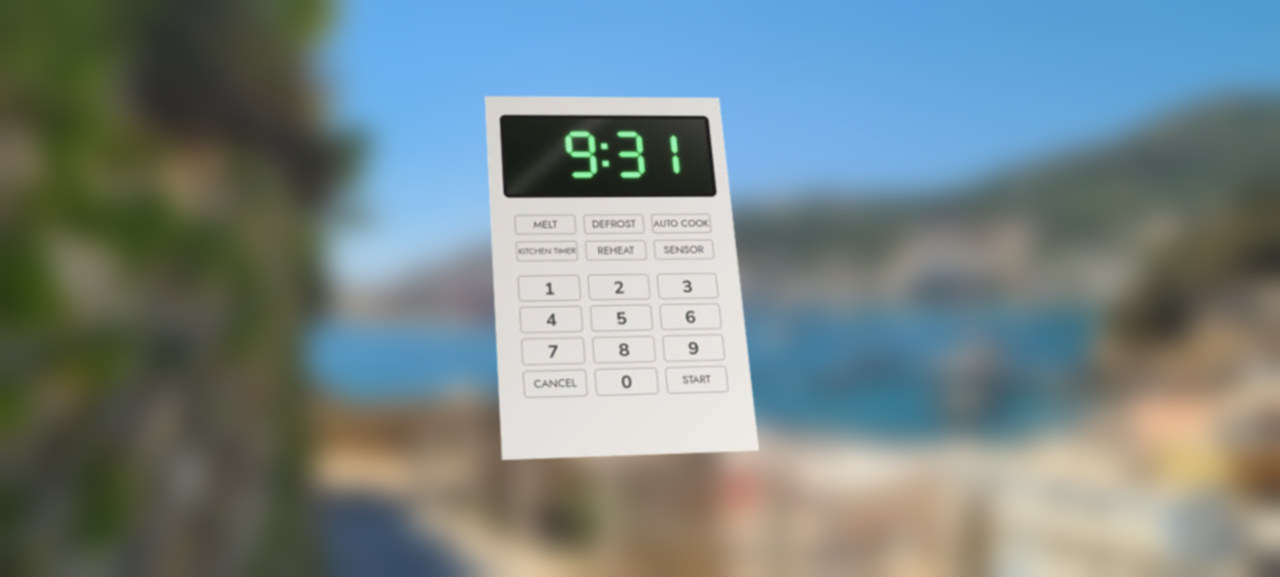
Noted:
9:31
